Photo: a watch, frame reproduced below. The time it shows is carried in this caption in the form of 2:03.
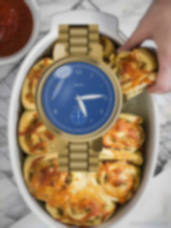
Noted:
5:14
